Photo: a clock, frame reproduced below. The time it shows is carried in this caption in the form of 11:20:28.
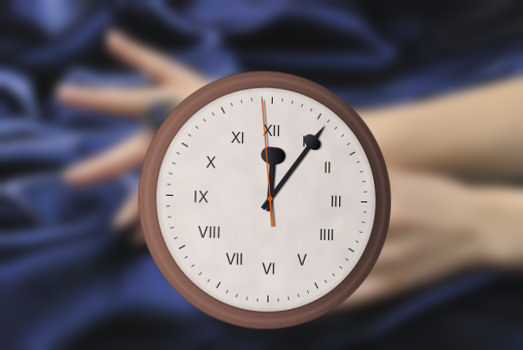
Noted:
12:05:59
